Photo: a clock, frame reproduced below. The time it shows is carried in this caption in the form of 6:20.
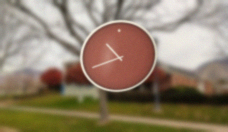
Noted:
10:42
